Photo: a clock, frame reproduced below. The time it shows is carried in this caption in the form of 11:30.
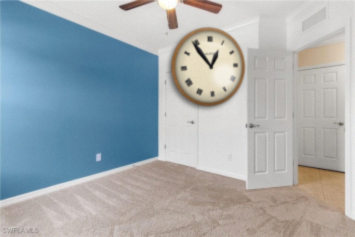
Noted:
12:54
